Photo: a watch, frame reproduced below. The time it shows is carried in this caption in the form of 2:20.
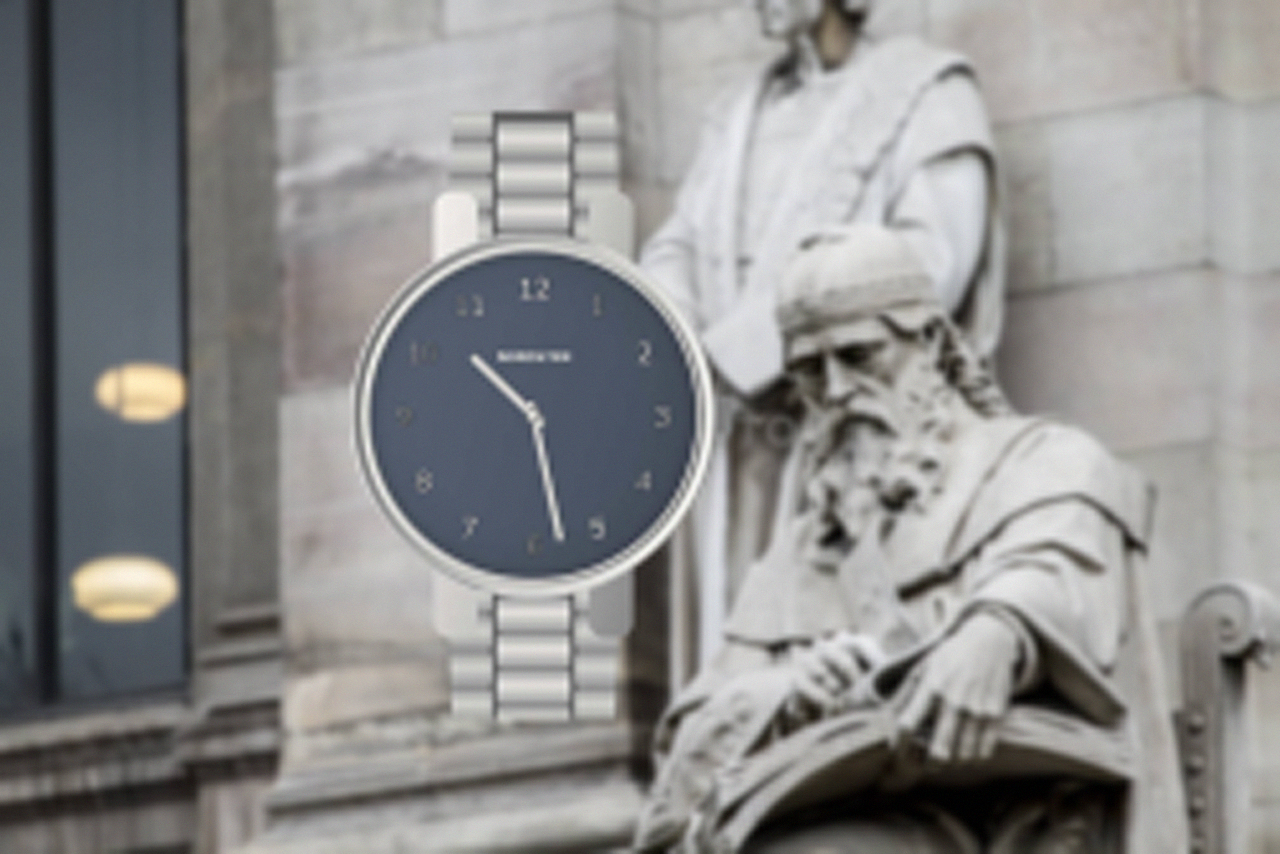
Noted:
10:28
